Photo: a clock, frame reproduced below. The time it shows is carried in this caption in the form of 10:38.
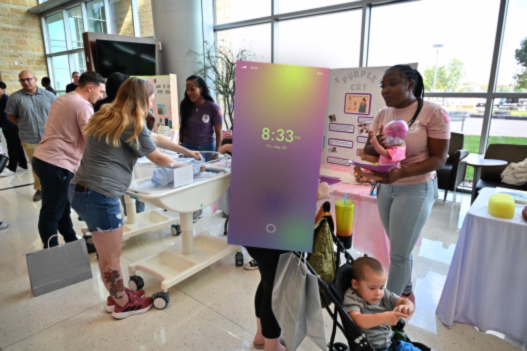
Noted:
8:33
